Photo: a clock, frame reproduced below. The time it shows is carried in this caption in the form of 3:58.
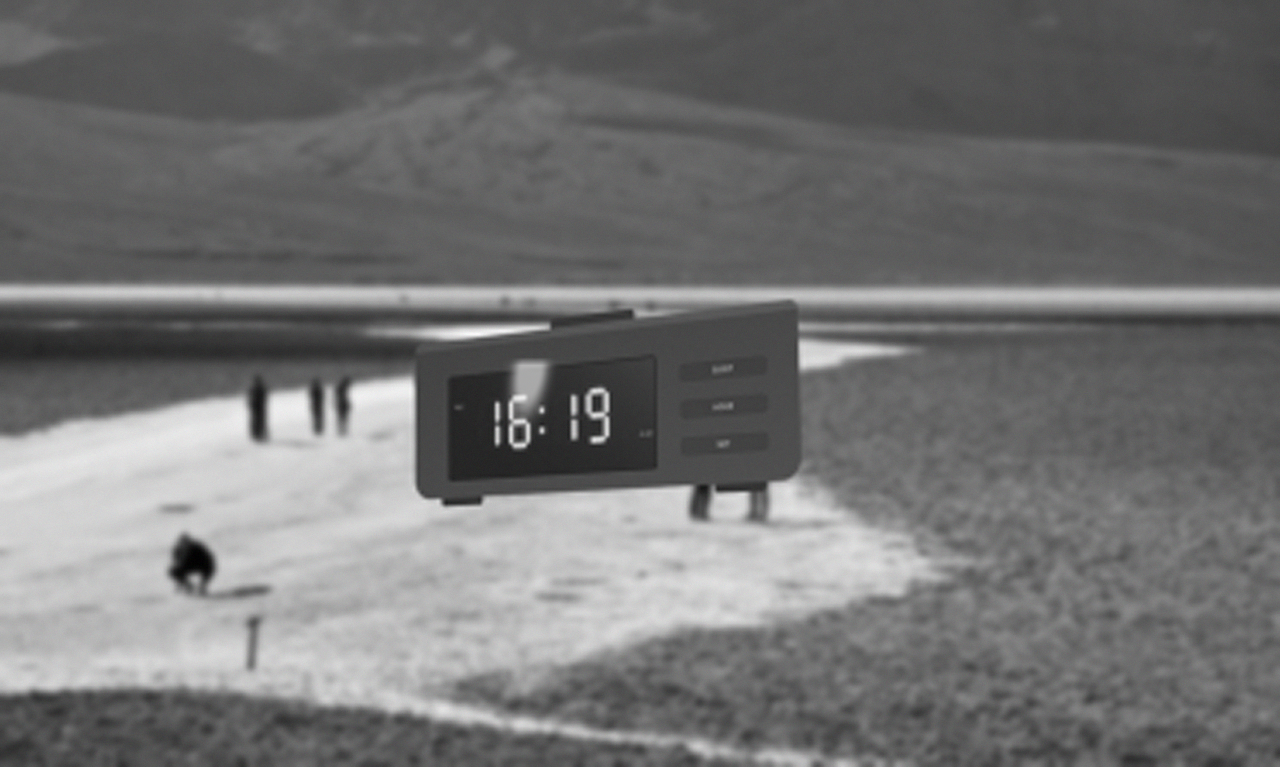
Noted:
16:19
